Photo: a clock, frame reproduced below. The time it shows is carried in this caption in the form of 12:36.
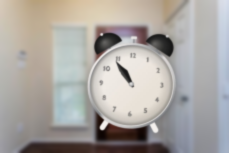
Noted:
10:54
